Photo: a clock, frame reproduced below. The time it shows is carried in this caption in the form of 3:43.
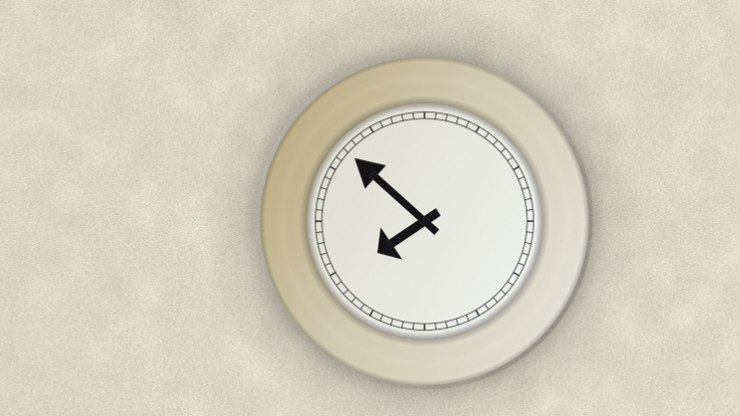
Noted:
7:52
